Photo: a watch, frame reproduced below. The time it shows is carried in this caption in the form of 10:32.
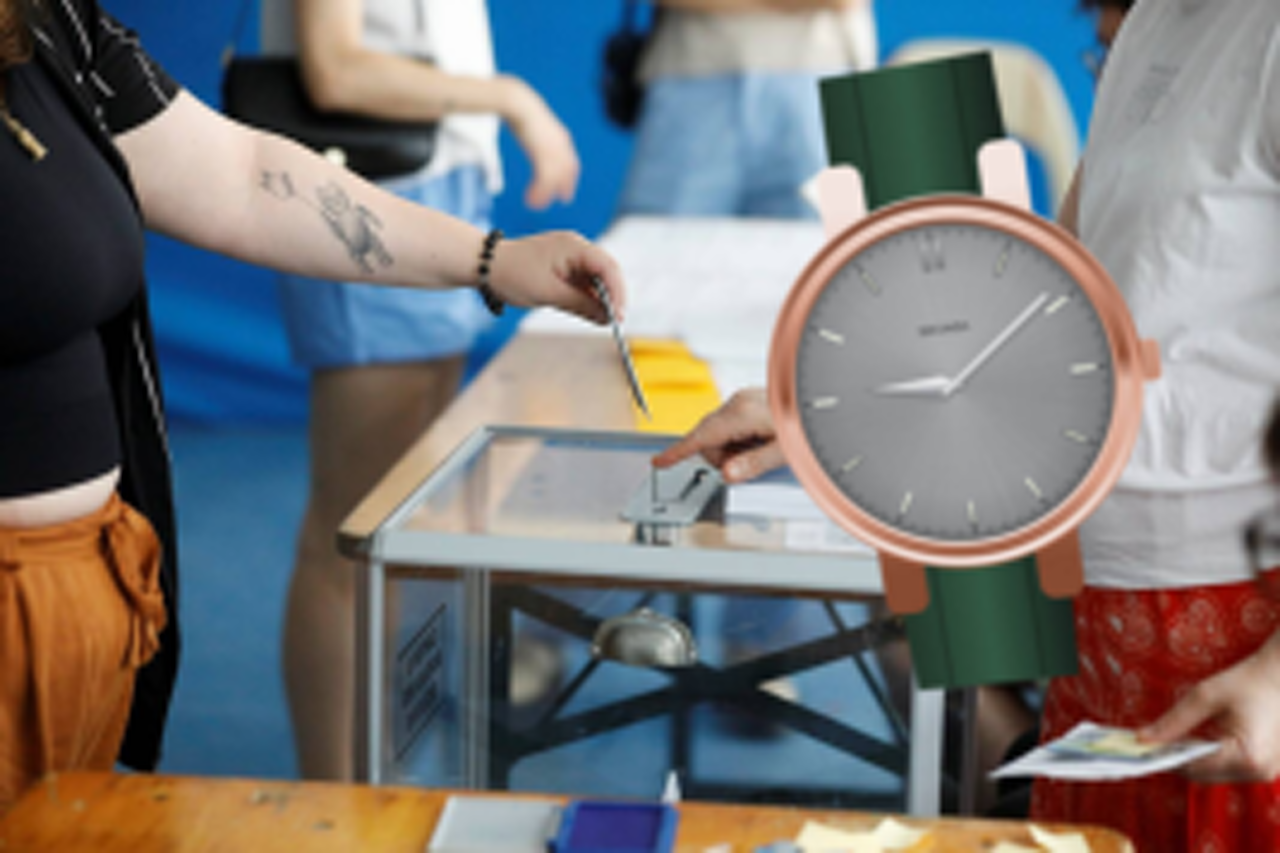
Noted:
9:09
